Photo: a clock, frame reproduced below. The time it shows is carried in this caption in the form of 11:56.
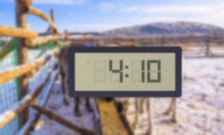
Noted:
4:10
